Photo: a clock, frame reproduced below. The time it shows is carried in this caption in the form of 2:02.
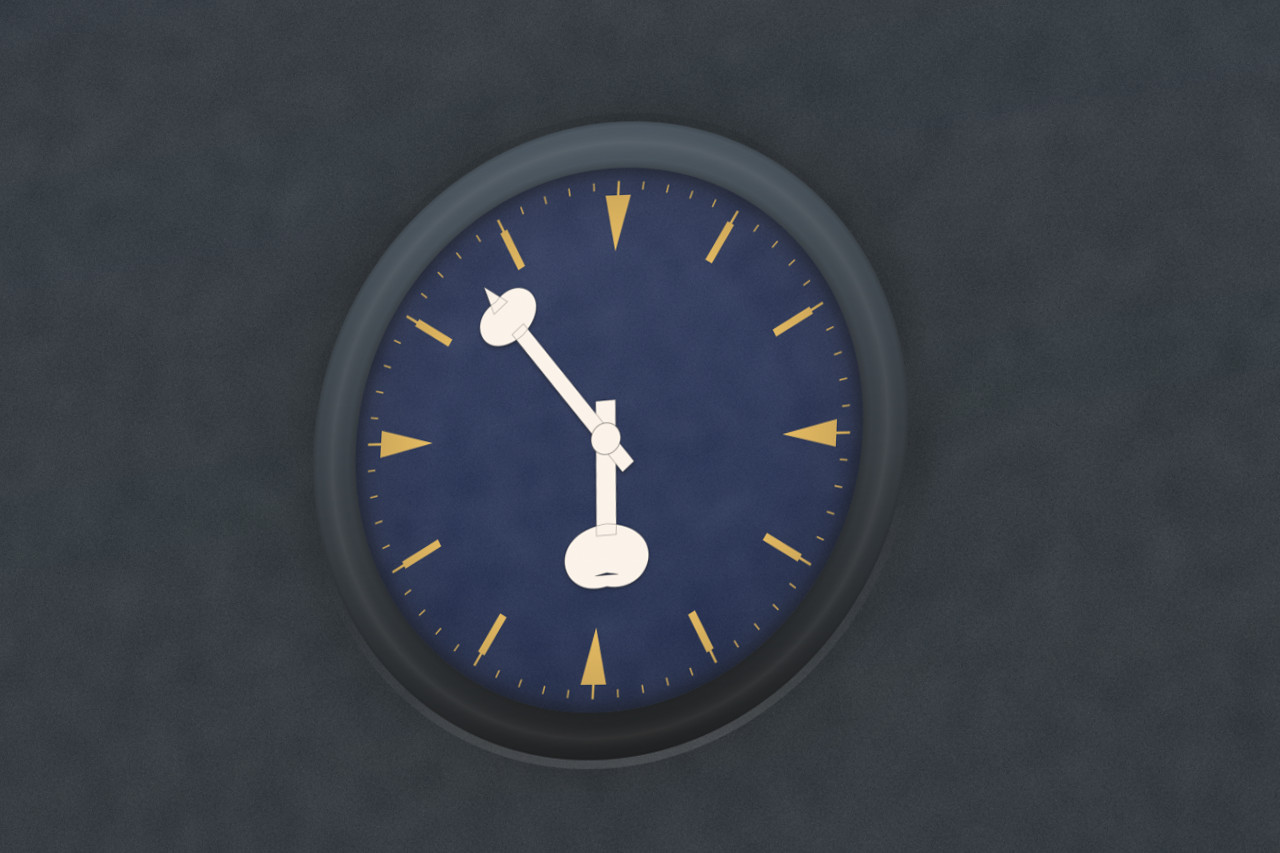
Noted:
5:53
